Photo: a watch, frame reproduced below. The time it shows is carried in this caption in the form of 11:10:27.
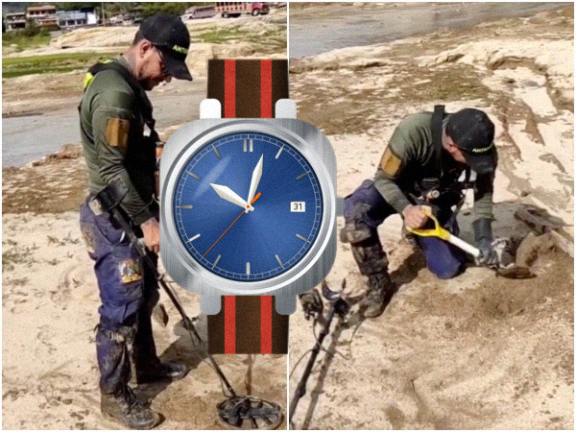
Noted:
10:02:37
